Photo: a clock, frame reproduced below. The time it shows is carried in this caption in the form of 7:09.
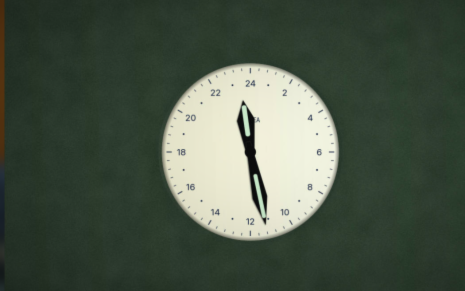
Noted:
23:28
